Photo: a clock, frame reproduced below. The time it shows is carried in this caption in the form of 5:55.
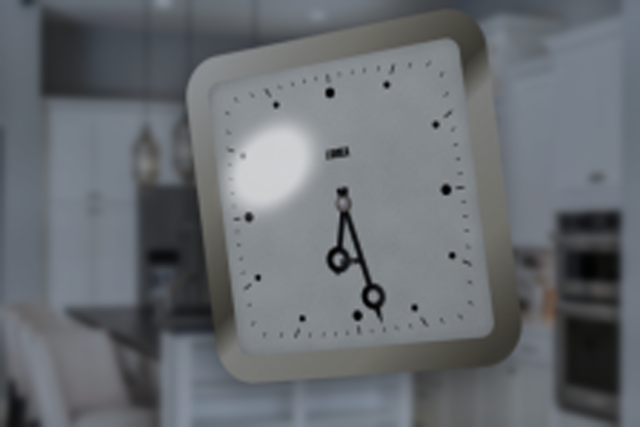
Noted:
6:28
